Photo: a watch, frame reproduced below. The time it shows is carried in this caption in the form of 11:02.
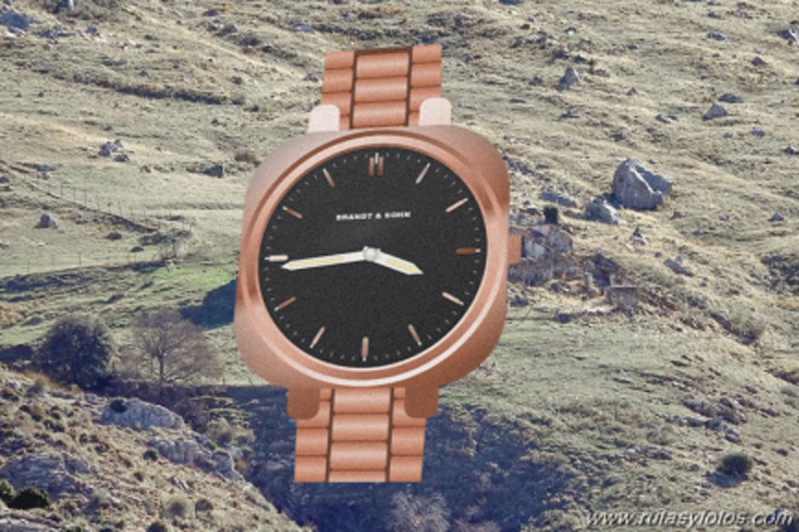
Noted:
3:44
